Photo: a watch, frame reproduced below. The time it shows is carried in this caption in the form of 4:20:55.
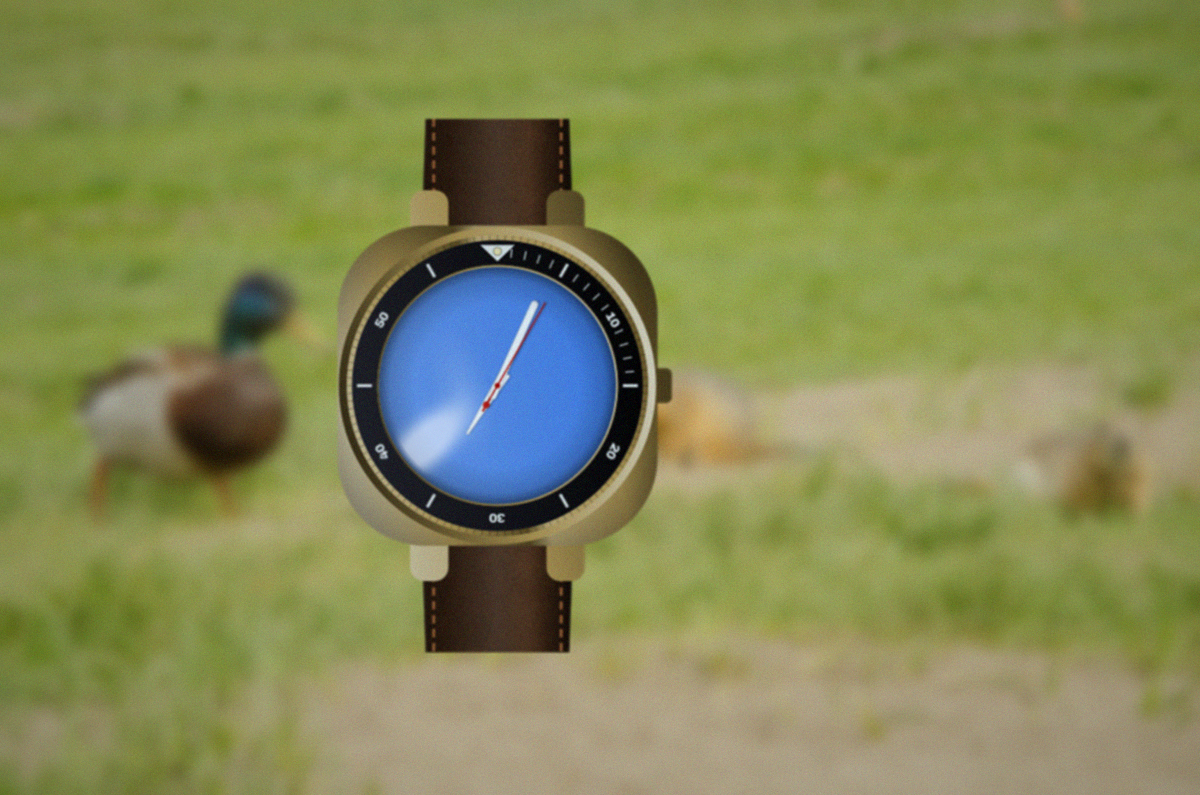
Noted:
7:04:05
